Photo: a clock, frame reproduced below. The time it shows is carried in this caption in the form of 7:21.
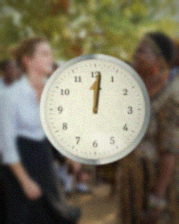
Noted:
12:01
